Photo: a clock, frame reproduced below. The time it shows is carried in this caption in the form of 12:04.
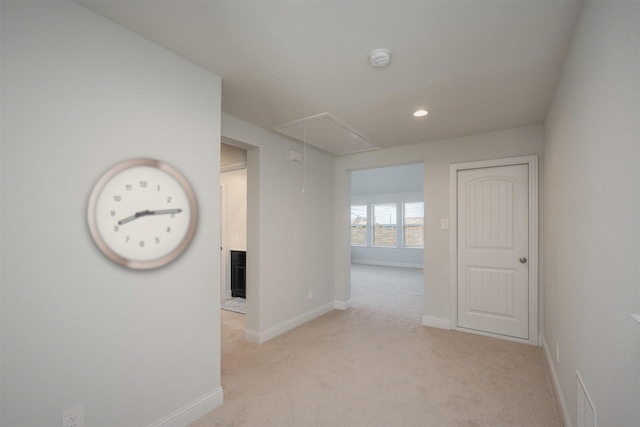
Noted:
8:14
